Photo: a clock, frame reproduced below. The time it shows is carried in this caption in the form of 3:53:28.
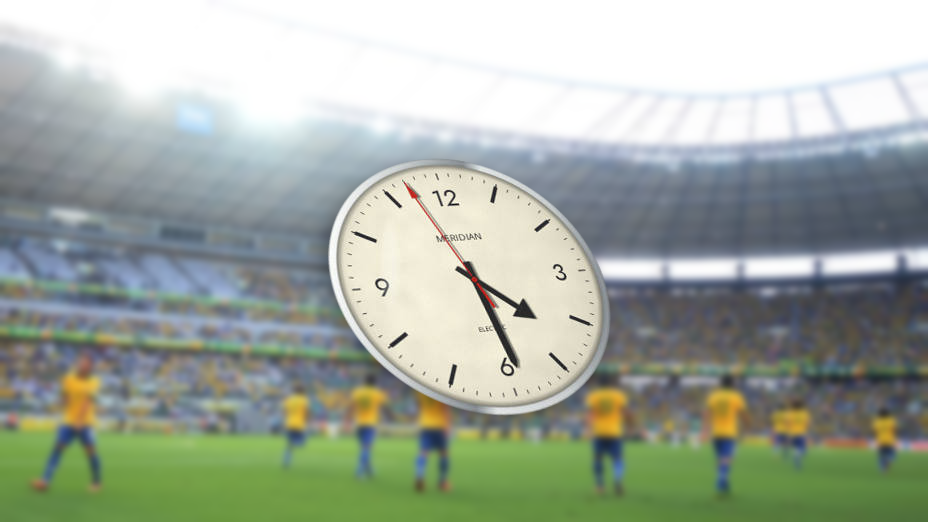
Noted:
4:28:57
